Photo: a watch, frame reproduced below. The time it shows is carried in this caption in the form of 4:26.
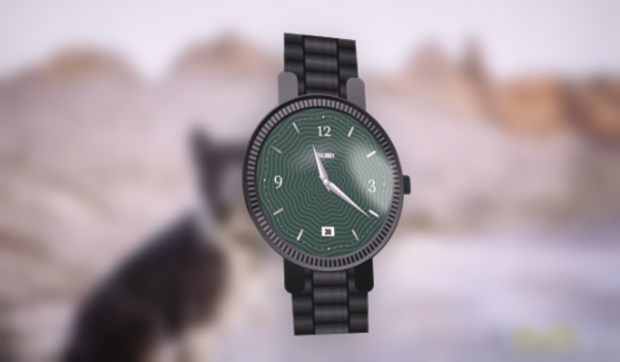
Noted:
11:21
